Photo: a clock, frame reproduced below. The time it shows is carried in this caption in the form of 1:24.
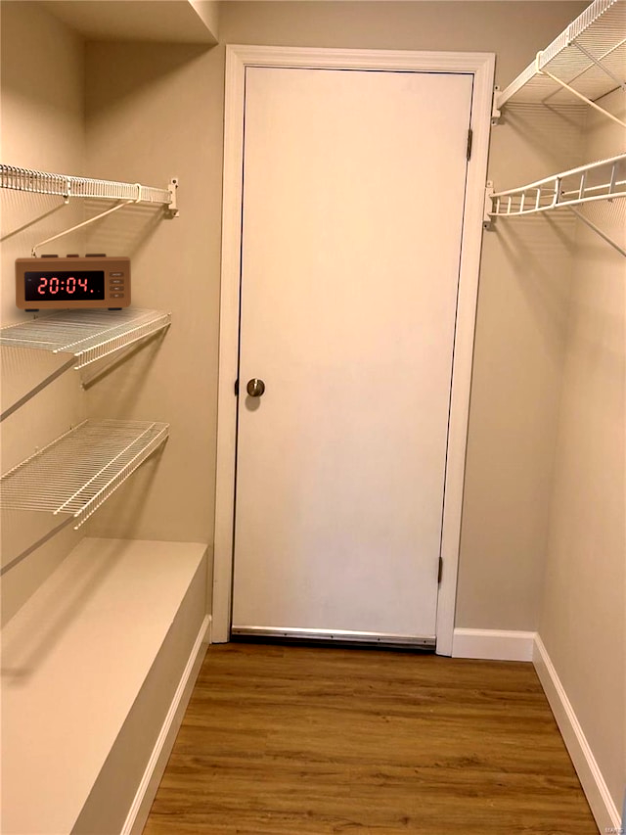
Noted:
20:04
